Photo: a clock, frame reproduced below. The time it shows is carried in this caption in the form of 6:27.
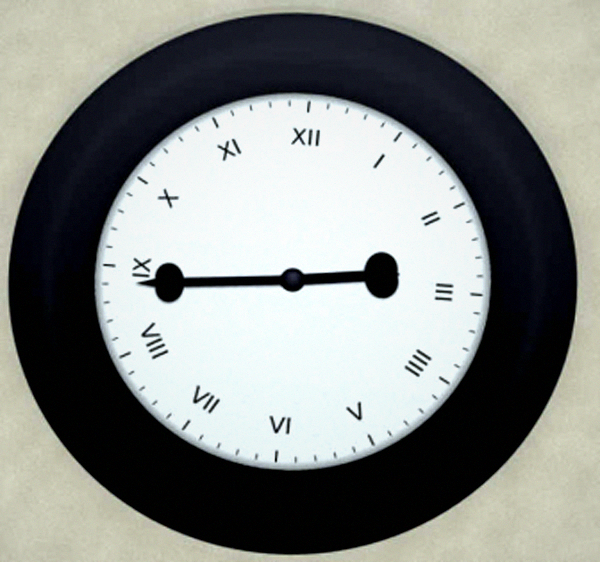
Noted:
2:44
